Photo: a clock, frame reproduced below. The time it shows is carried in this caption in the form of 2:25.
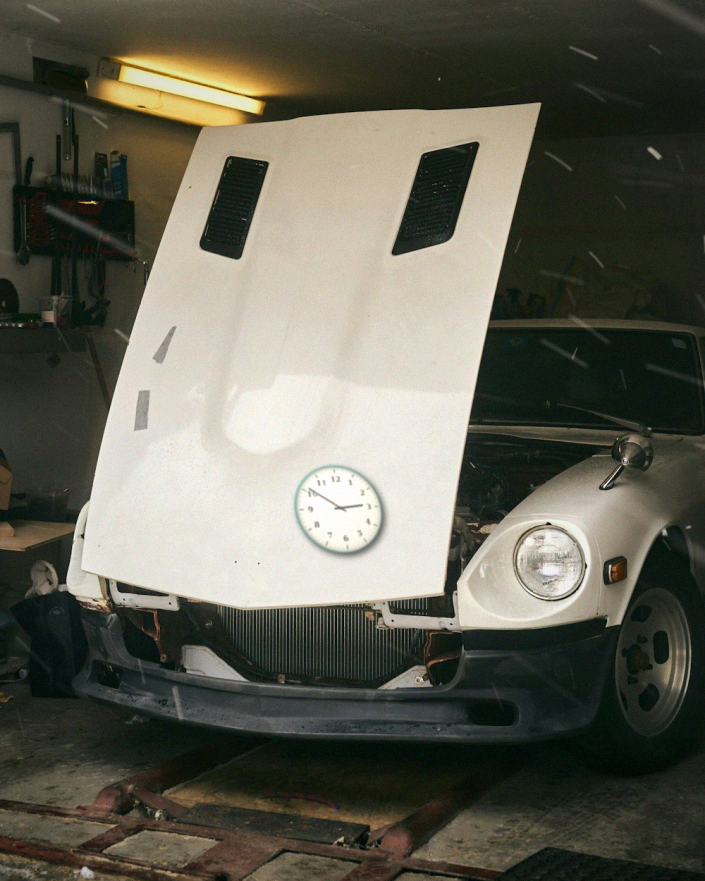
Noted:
2:51
